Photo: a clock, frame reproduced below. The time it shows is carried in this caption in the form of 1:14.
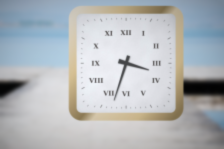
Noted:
3:33
